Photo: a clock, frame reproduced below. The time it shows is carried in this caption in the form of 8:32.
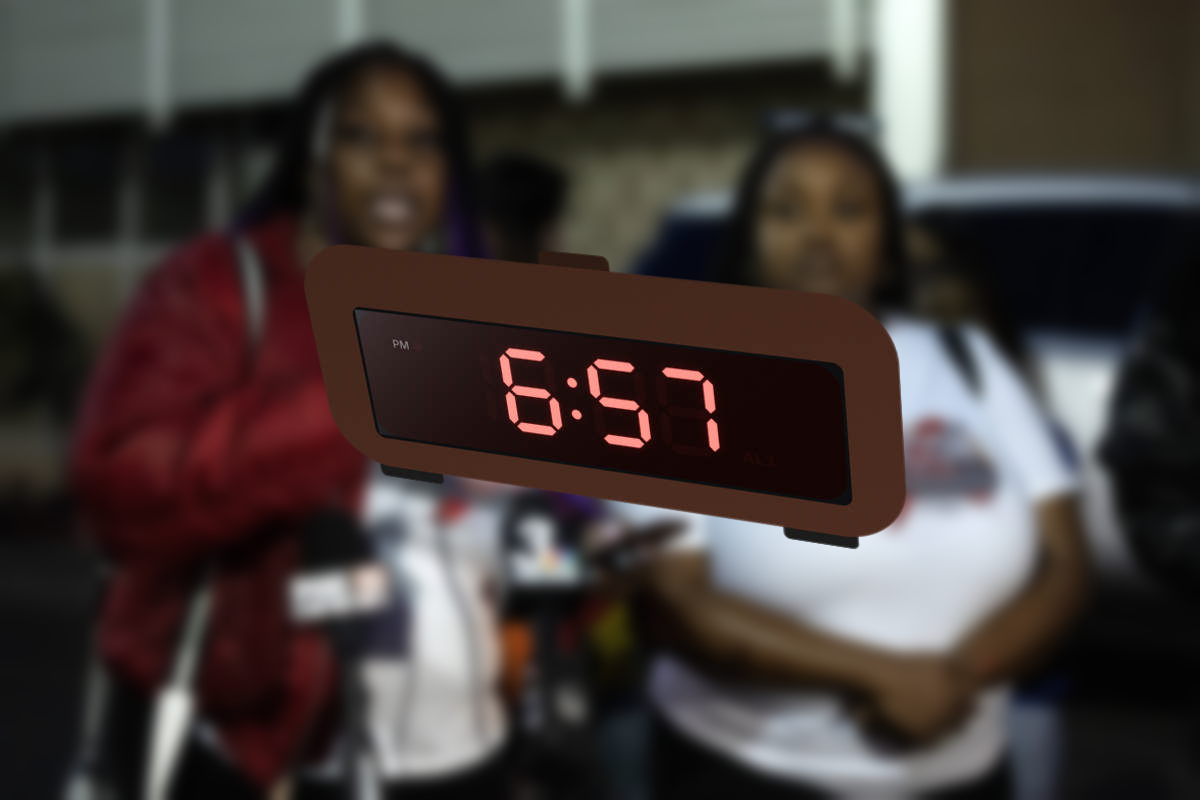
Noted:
6:57
